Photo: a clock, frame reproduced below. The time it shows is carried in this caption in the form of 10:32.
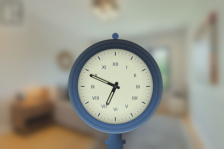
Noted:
6:49
